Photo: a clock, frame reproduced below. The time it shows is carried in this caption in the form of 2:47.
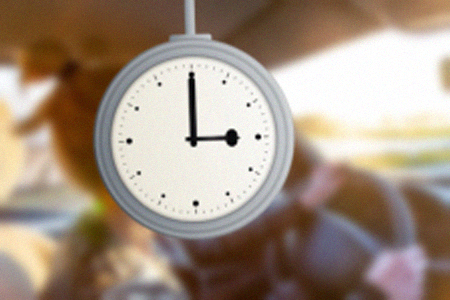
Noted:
3:00
